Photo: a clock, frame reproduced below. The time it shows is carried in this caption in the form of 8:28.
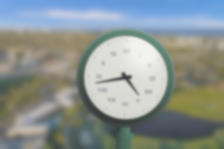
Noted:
4:43
